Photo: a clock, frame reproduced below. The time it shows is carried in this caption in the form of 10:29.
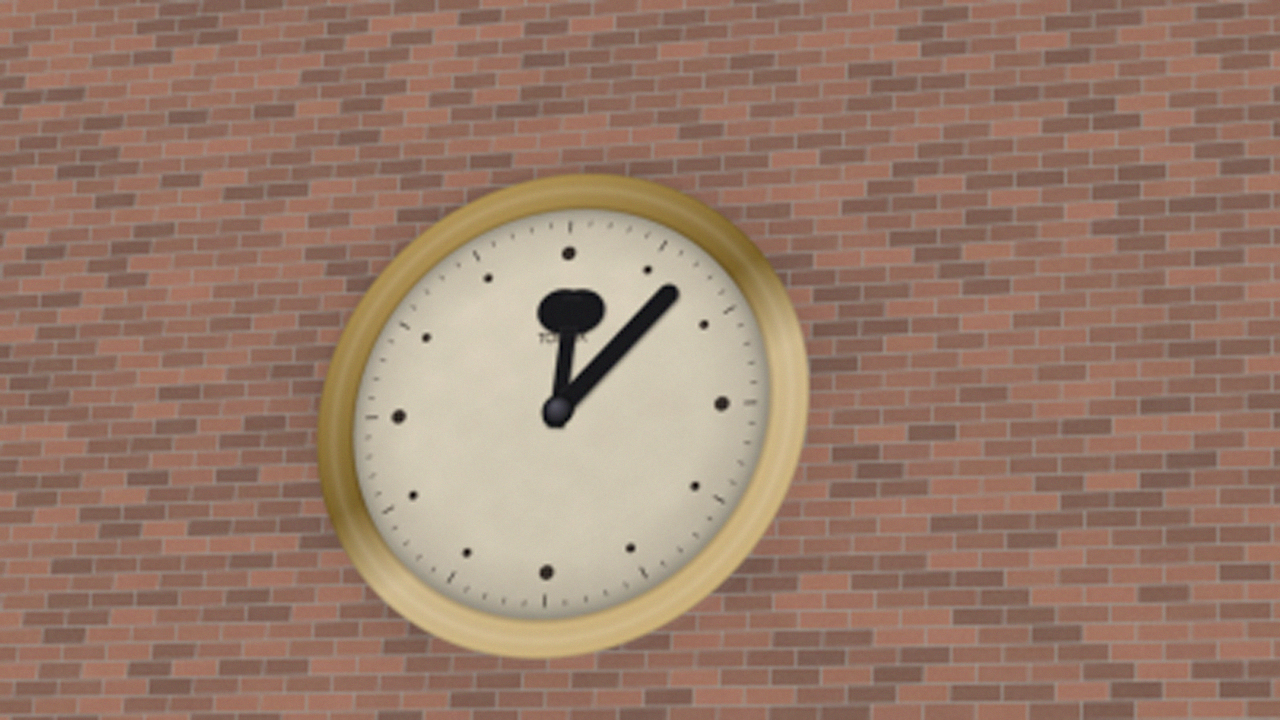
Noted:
12:07
